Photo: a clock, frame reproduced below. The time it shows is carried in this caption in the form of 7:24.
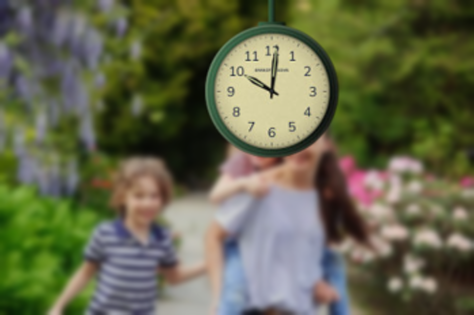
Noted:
10:01
